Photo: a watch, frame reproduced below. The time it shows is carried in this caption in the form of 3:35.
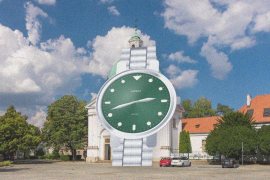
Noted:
2:42
